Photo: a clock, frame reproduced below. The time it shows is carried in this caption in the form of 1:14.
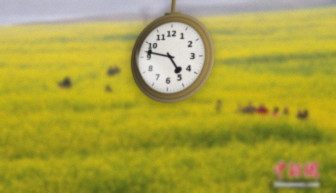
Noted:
4:47
